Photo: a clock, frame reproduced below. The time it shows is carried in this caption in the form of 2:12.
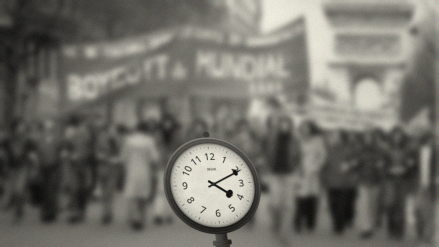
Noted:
4:11
